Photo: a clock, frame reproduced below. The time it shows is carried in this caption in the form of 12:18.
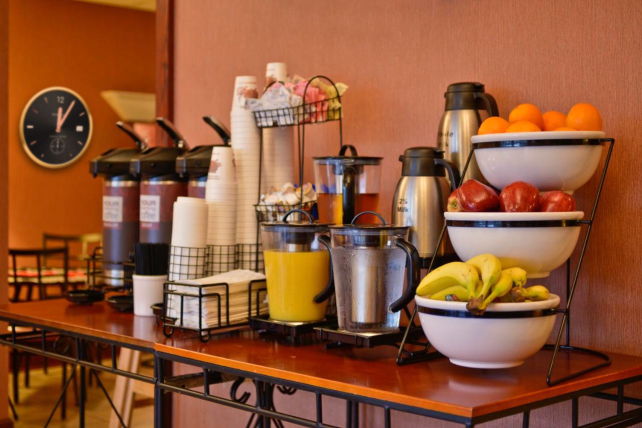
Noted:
12:05
